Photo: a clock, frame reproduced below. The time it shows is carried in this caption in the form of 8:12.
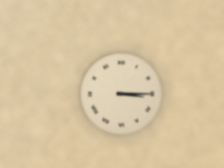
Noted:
3:15
